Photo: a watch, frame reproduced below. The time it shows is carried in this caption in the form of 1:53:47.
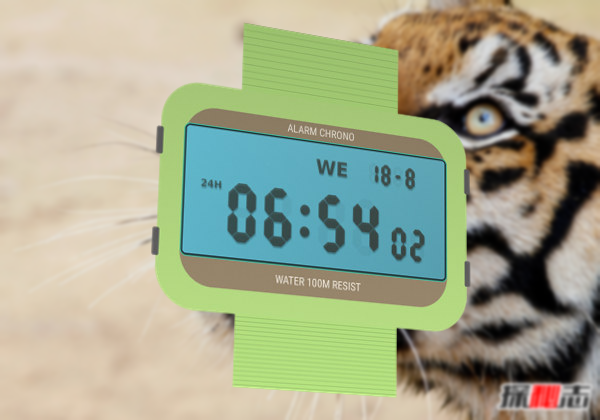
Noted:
6:54:02
